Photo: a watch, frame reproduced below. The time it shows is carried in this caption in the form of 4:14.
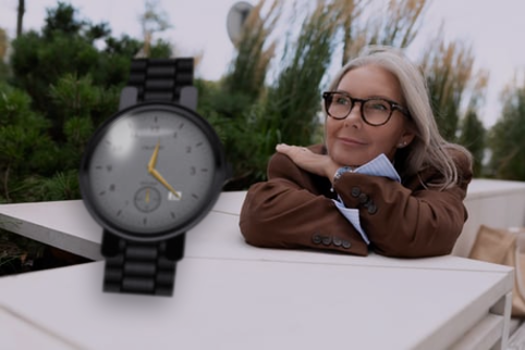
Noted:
12:22
